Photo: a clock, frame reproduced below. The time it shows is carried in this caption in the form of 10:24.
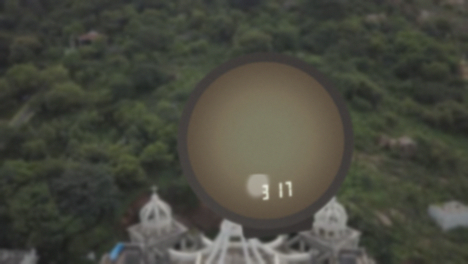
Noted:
3:17
